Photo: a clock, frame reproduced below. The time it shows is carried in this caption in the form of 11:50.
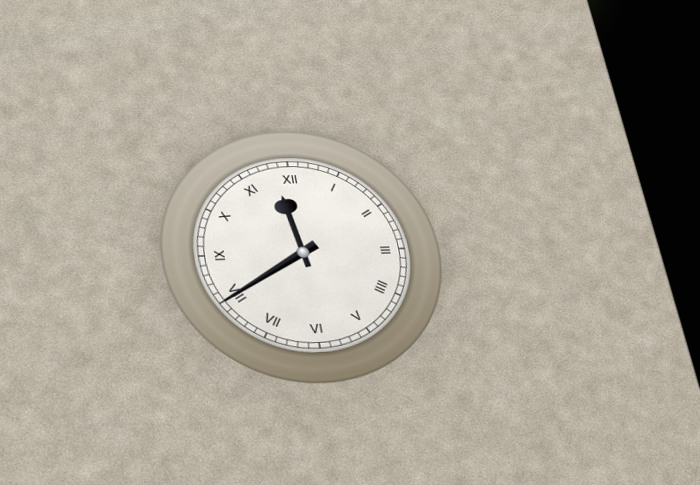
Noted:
11:40
